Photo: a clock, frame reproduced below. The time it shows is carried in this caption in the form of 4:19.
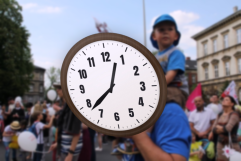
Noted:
12:38
